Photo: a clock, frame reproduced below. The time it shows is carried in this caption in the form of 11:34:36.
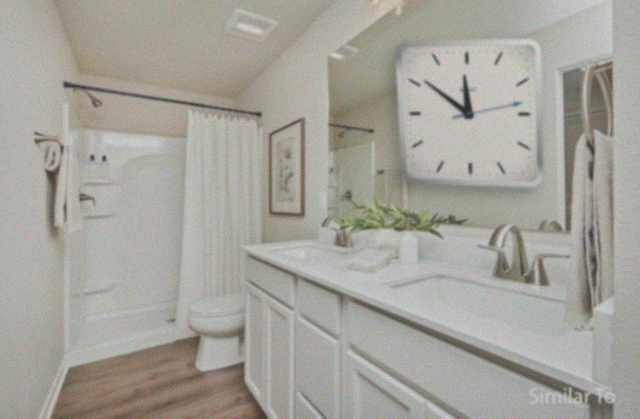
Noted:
11:51:13
